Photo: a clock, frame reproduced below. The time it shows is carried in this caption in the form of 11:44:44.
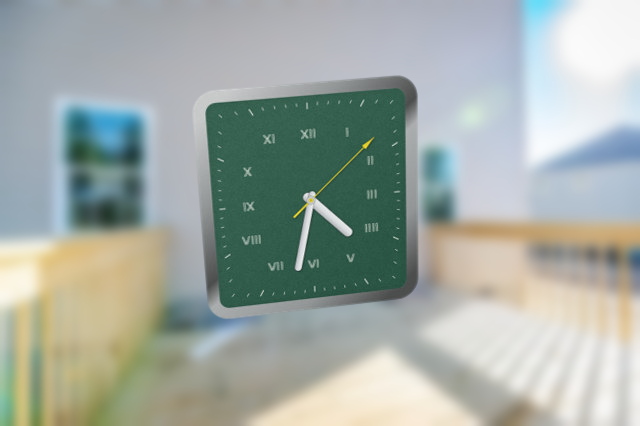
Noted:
4:32:08
